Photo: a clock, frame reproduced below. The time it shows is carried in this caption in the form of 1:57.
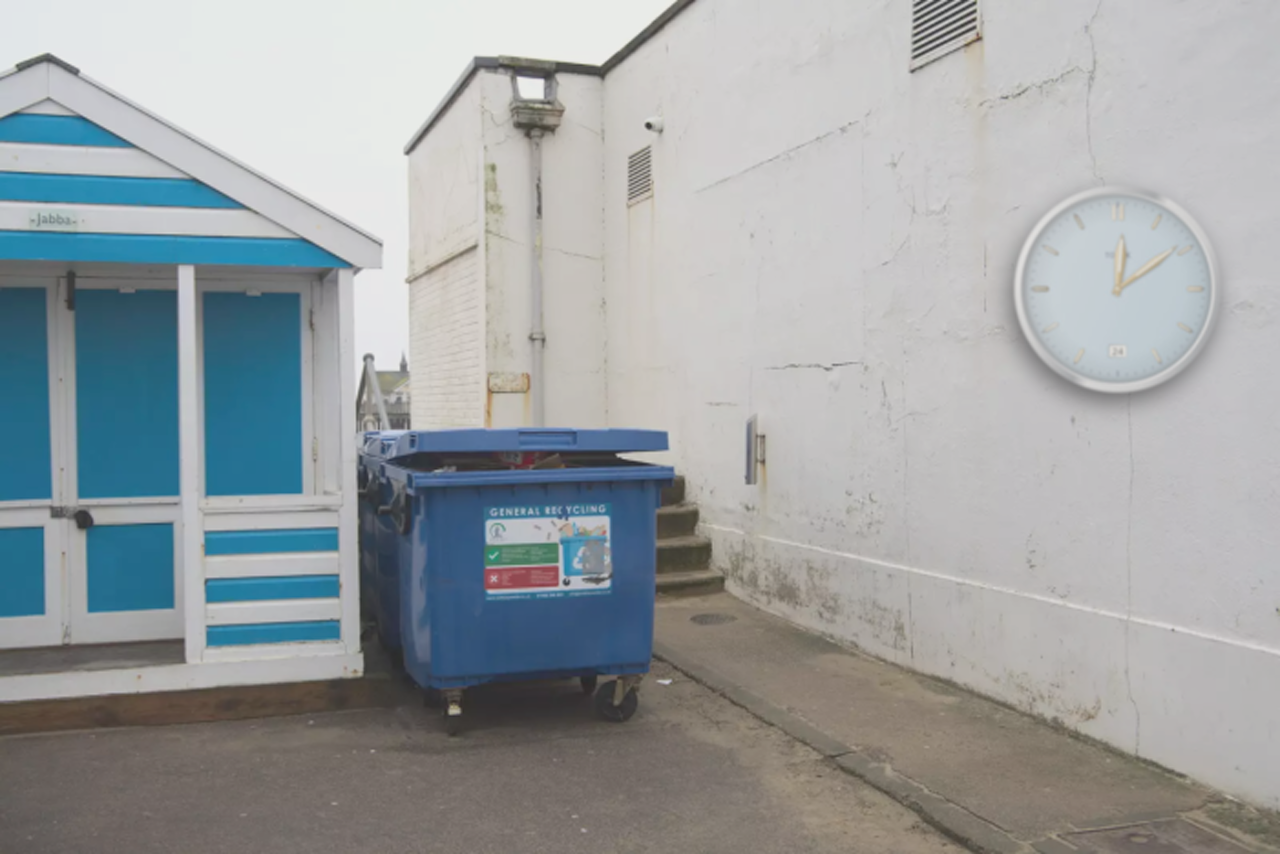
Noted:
12:09
